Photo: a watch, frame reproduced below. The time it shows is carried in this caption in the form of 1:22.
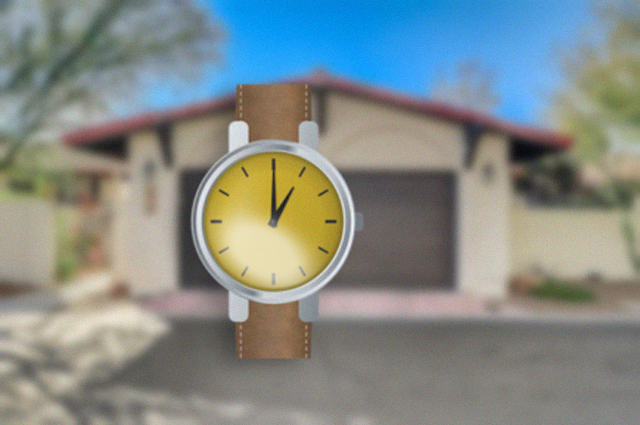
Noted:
1:00
